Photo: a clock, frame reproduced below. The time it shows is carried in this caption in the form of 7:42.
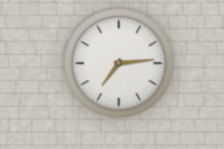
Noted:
7:14
